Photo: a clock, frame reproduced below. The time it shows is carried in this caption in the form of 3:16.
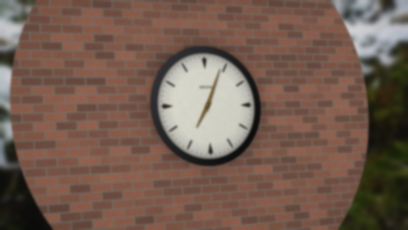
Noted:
7:04
